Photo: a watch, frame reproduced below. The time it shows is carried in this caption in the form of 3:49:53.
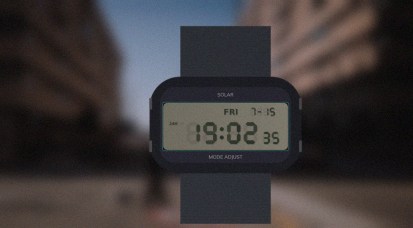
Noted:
19:02:35
